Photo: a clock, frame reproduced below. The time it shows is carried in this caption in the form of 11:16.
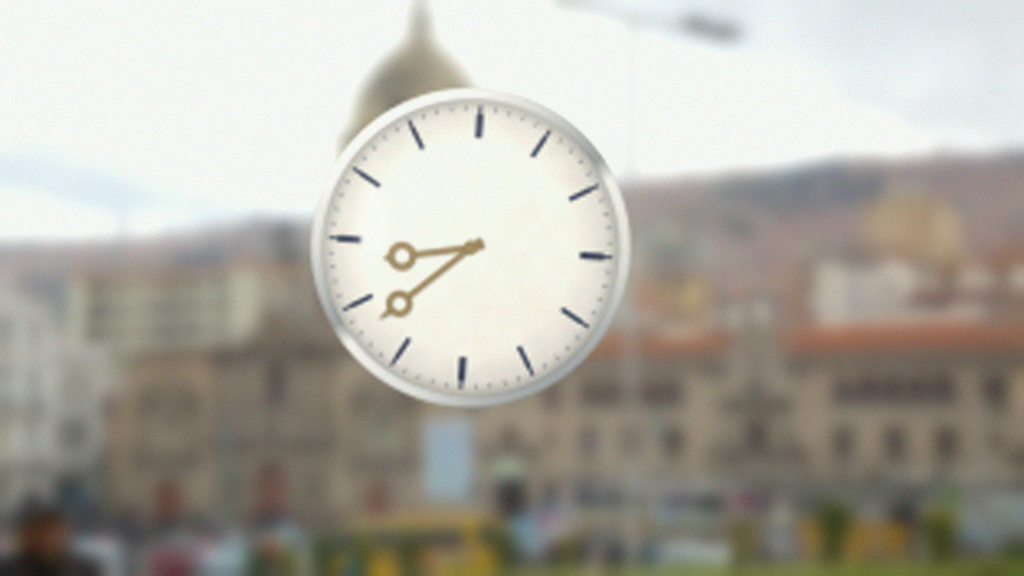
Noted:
8:38
